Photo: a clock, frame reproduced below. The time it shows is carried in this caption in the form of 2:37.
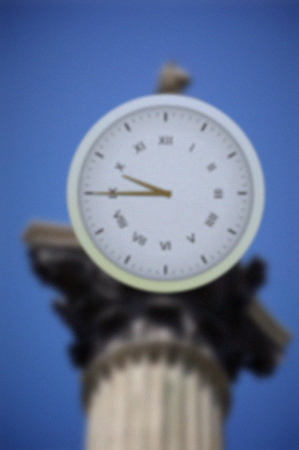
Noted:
9:45
